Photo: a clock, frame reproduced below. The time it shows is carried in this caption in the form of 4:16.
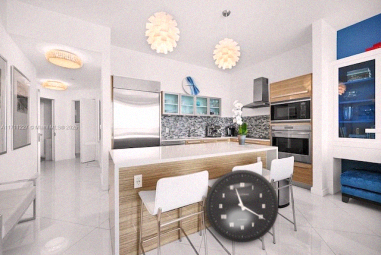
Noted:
11:20
